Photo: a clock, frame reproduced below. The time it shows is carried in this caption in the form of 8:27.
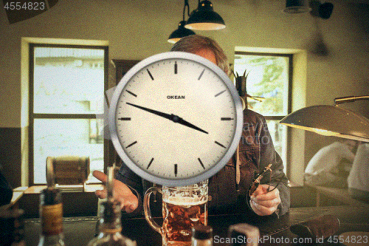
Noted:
3:48
